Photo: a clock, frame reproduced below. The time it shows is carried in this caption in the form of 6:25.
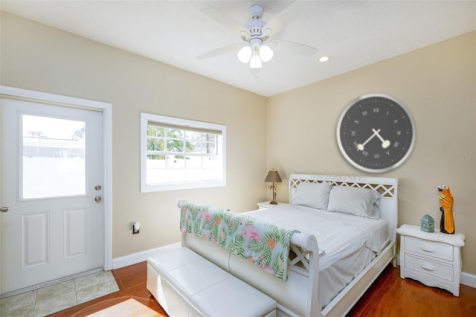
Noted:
4:38
